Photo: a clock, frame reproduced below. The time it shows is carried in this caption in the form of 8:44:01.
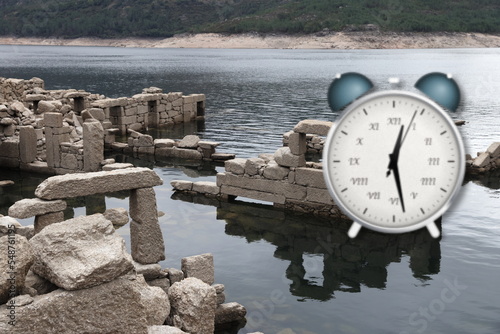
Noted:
12:28:04
